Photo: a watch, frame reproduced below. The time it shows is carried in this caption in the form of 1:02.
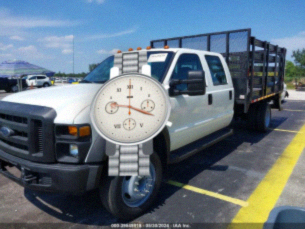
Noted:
9:19
